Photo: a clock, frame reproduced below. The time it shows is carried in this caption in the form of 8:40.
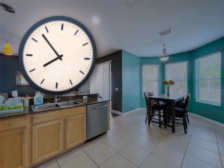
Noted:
7:53
